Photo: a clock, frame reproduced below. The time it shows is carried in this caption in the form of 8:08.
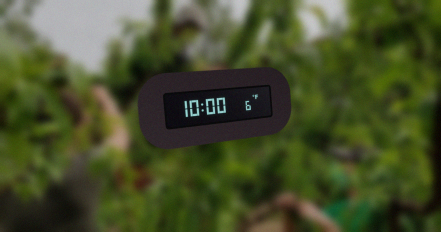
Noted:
10:00
